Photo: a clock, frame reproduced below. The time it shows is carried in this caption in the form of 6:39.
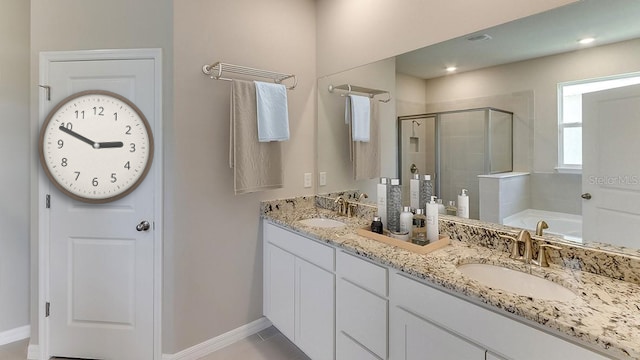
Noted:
2:49
